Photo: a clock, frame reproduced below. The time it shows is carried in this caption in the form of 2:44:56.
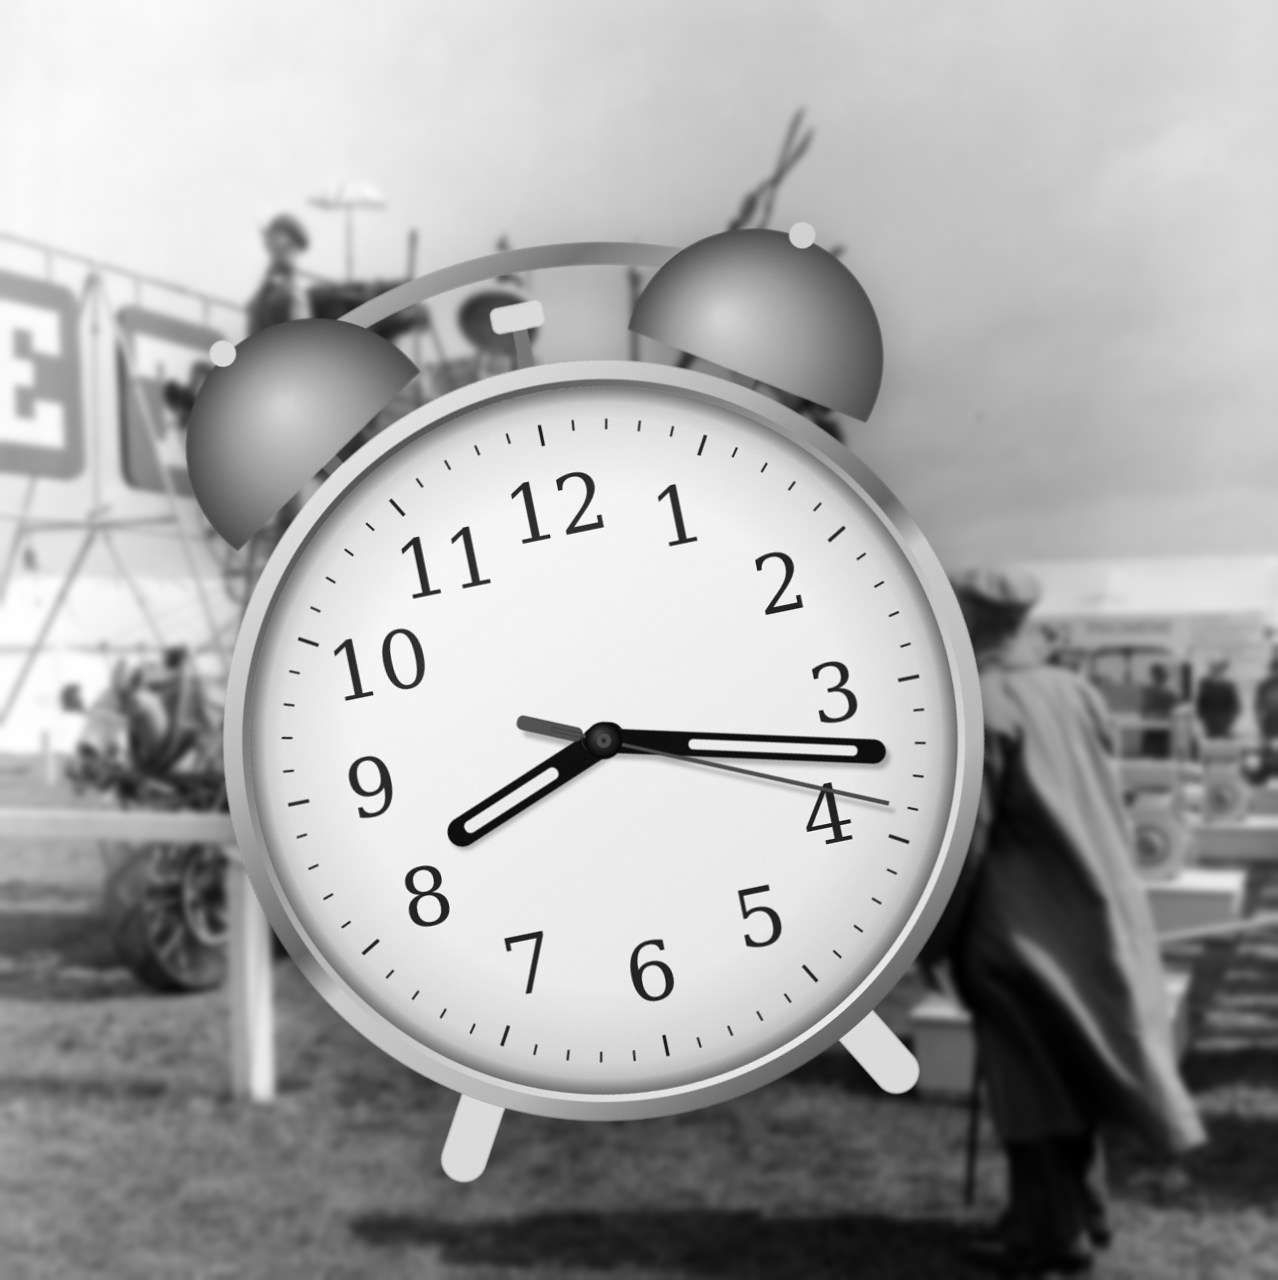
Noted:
8:17:19
